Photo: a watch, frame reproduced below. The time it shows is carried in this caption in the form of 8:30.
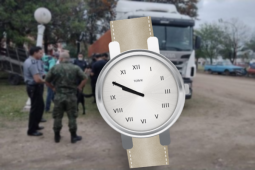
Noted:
9:50
